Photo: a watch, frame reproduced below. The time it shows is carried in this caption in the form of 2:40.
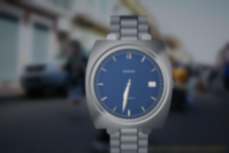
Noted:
6:32
